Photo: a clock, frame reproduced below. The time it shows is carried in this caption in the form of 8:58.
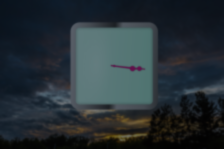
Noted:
3:16
